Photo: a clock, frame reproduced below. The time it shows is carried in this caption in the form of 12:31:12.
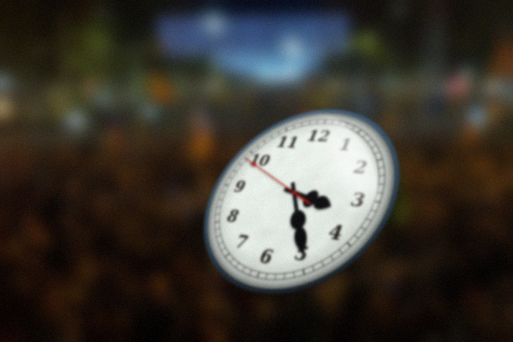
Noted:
3:24:49
